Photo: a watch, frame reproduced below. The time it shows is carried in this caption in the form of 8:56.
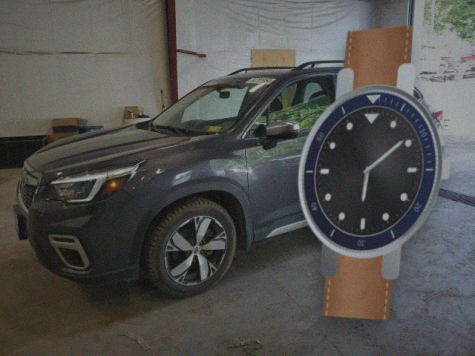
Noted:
6:09
